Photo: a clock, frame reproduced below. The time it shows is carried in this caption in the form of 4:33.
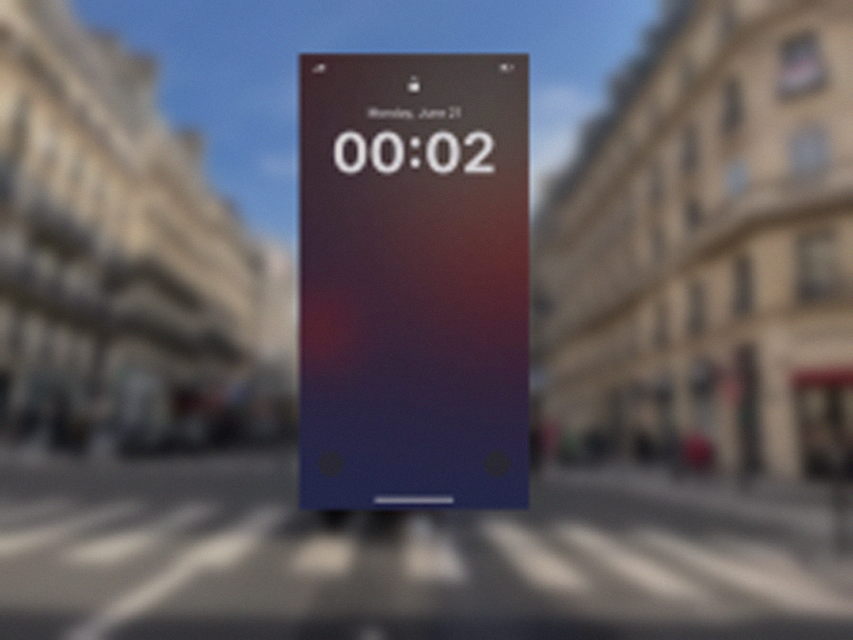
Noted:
0:02
